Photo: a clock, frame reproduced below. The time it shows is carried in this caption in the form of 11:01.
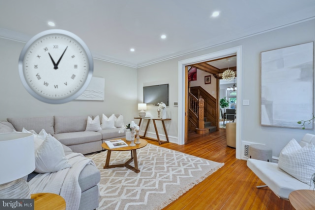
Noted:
11:05
